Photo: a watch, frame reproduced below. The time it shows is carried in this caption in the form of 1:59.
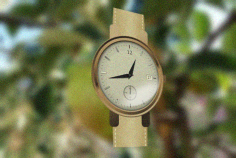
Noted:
12:43
